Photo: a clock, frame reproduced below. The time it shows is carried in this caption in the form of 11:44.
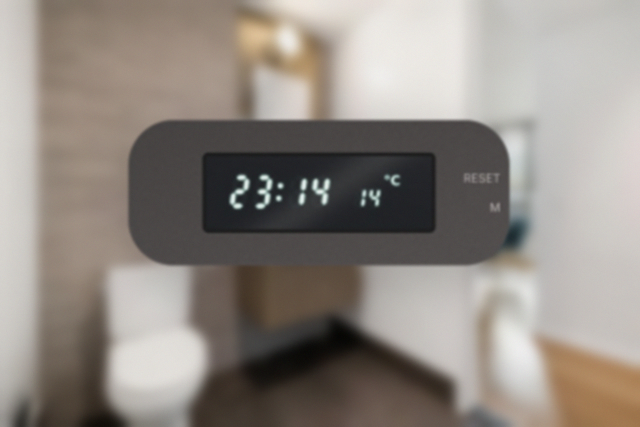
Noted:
23:14
